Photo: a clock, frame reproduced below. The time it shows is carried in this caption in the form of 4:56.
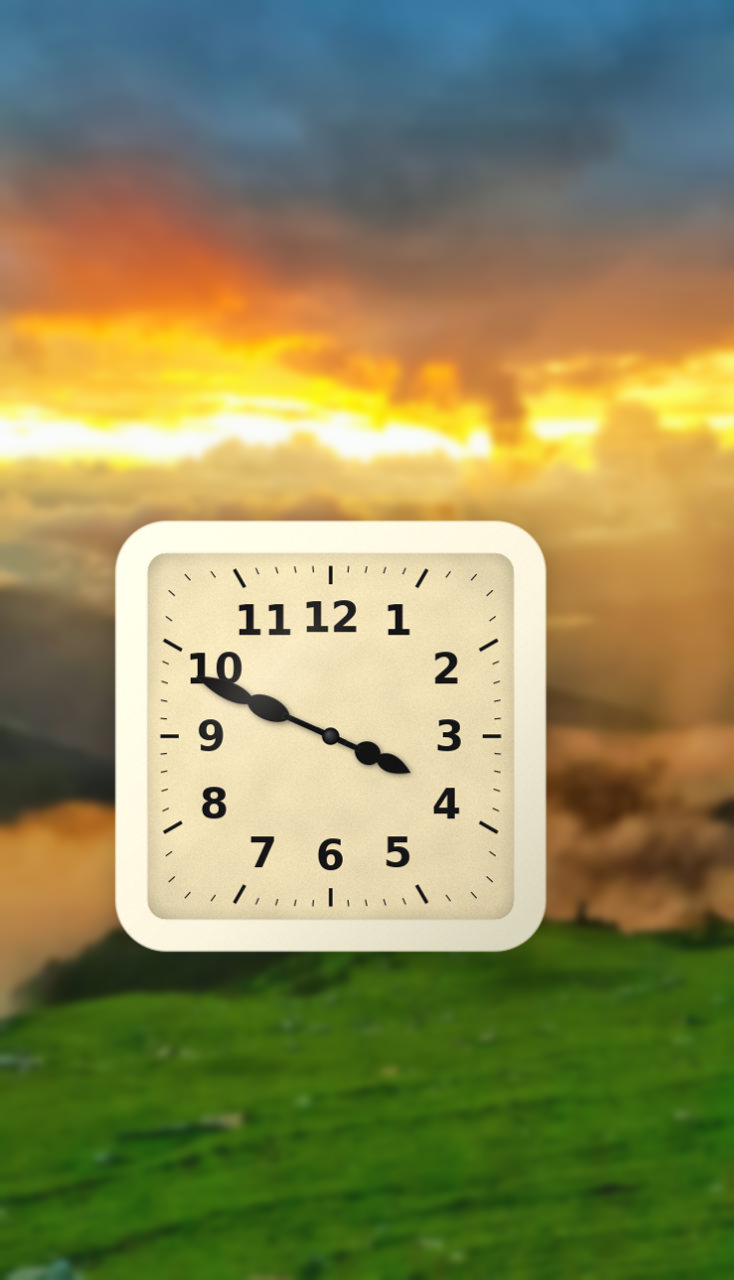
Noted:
3:49
